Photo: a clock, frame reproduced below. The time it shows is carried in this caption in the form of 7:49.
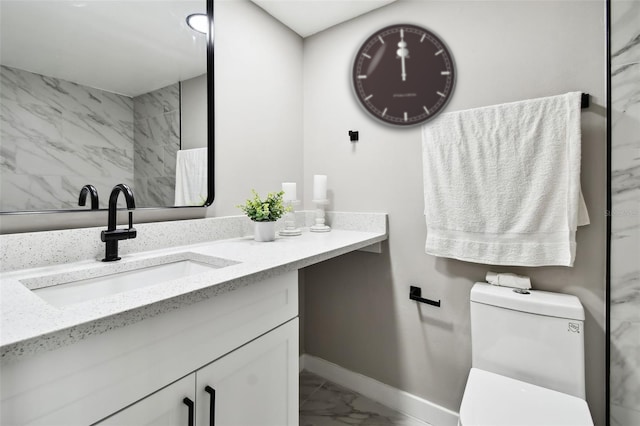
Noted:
12:00
